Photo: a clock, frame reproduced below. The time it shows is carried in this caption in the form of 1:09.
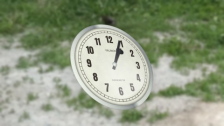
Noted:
1:04
